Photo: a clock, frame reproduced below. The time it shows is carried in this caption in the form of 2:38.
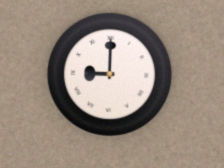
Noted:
9:00
